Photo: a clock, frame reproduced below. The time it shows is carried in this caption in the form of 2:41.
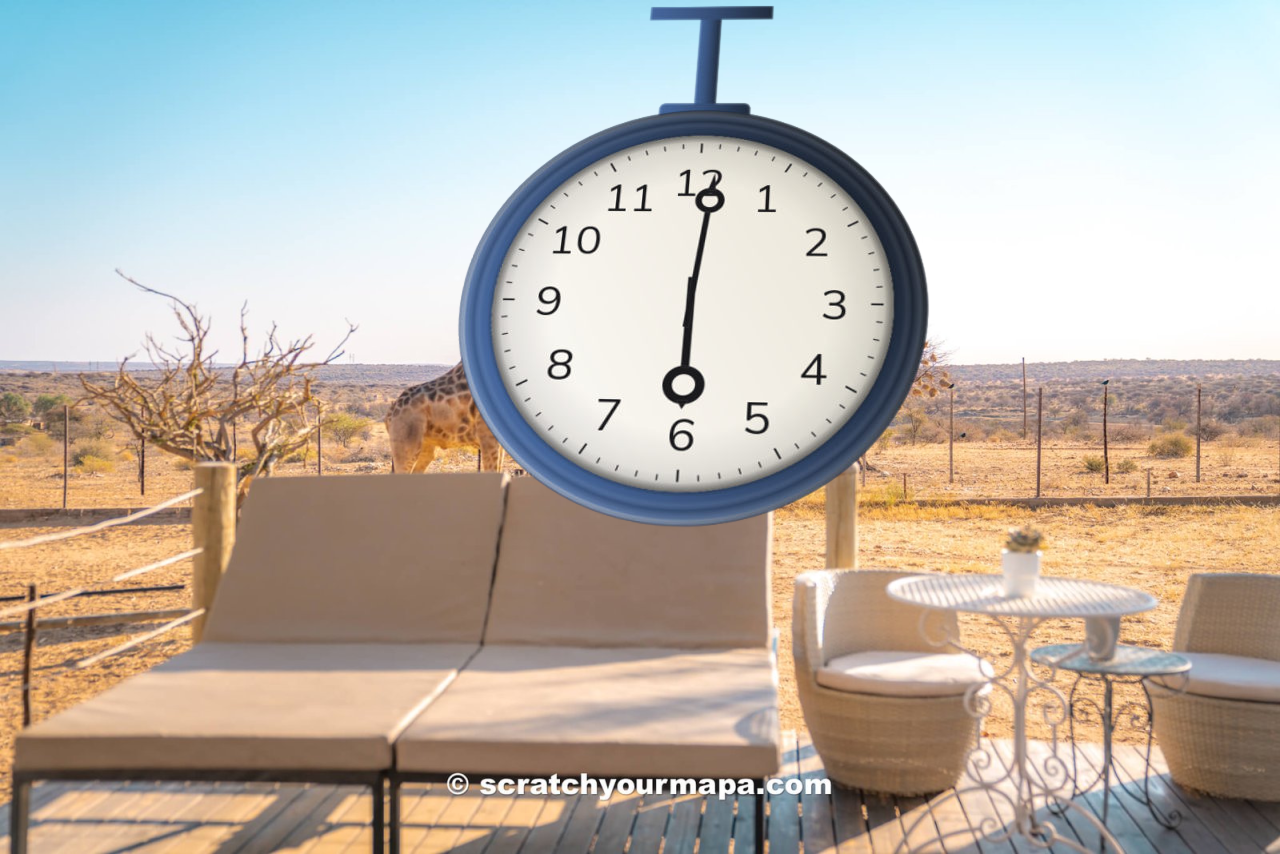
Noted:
6:01
